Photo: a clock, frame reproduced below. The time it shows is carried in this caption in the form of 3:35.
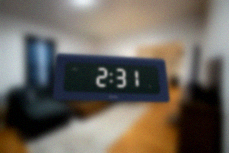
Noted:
2:31
